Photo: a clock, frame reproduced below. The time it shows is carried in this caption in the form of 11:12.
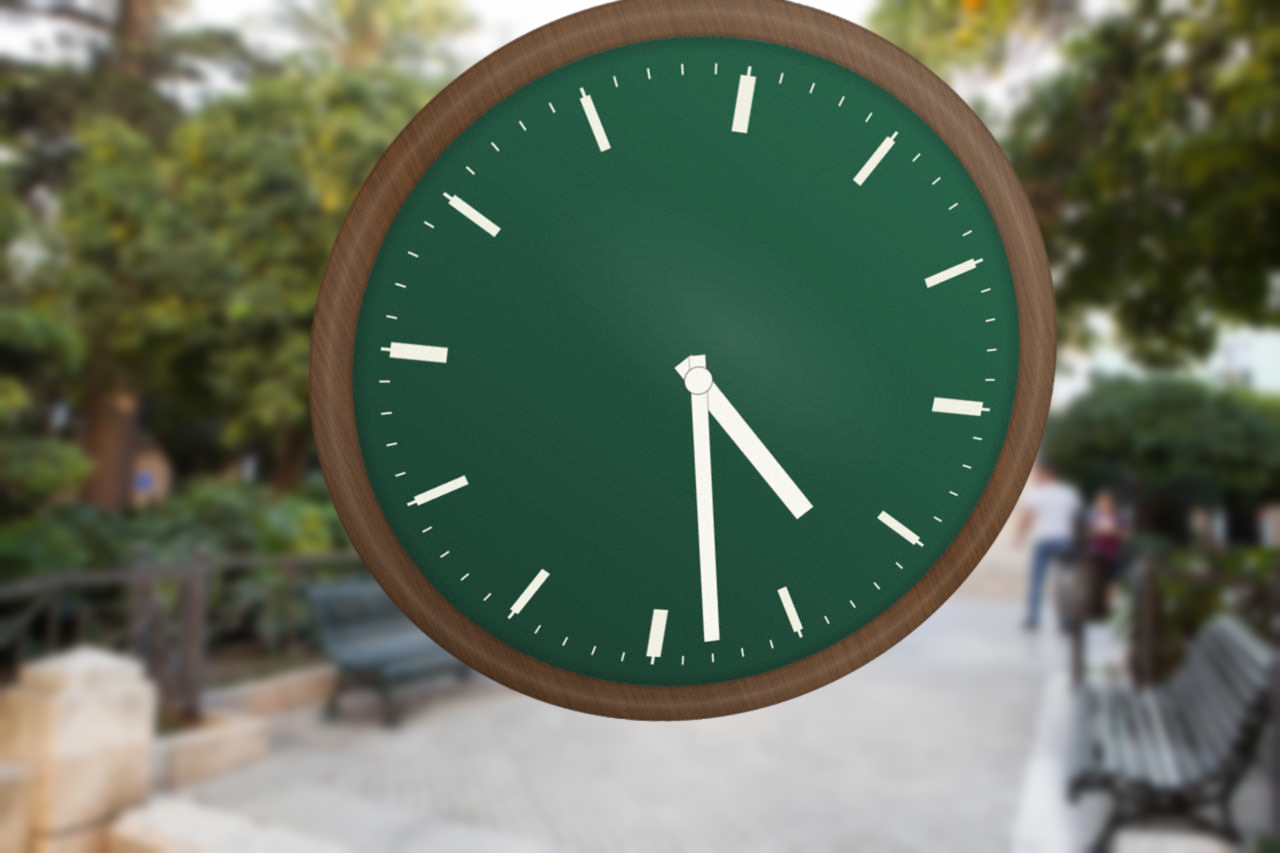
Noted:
4:28
